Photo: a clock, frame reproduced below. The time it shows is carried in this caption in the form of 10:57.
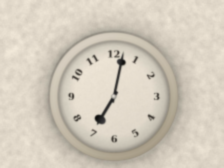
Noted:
7:02
